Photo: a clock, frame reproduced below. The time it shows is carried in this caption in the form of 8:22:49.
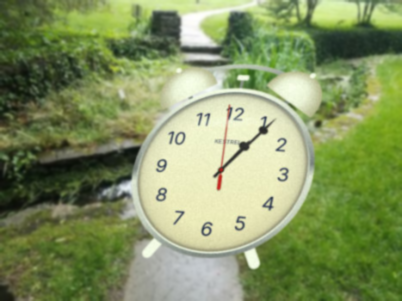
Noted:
1:05:59
